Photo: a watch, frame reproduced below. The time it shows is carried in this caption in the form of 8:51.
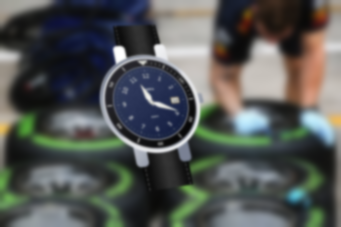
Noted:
11:19
